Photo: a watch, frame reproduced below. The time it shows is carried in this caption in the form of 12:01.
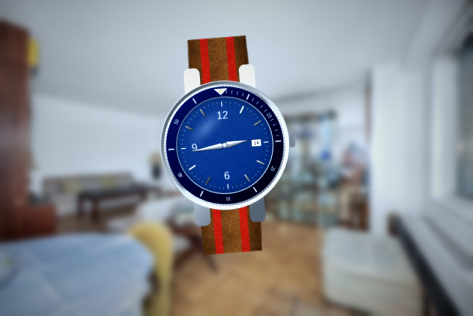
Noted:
2:44
